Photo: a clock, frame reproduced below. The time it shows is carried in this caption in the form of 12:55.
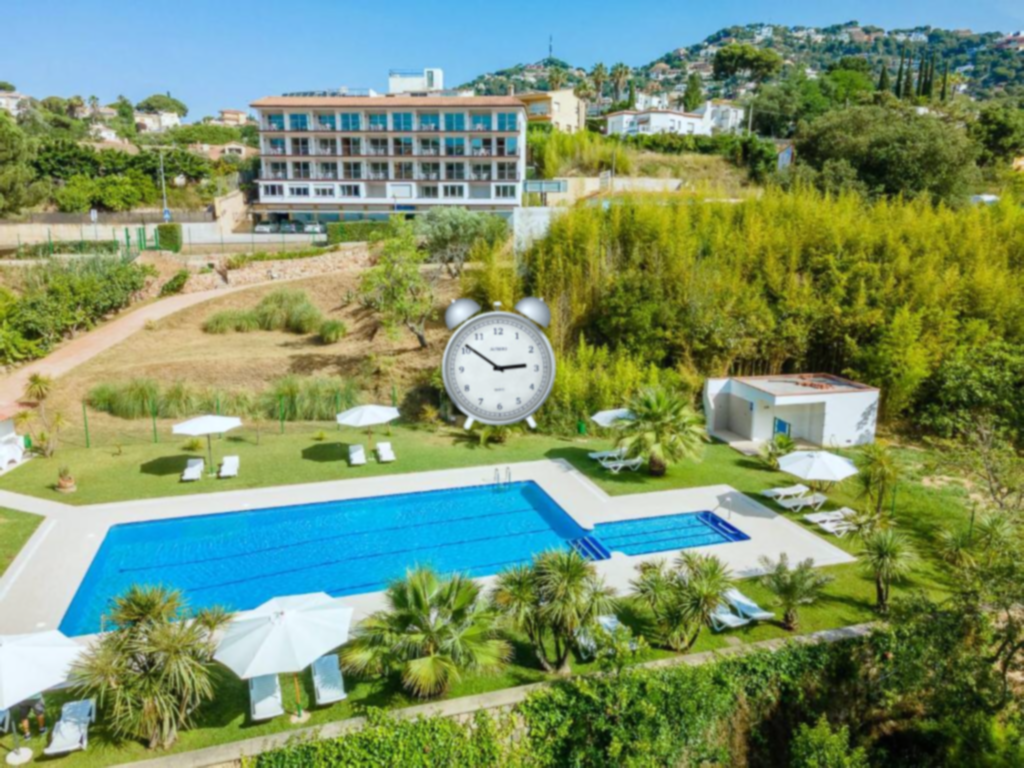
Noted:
2:51
